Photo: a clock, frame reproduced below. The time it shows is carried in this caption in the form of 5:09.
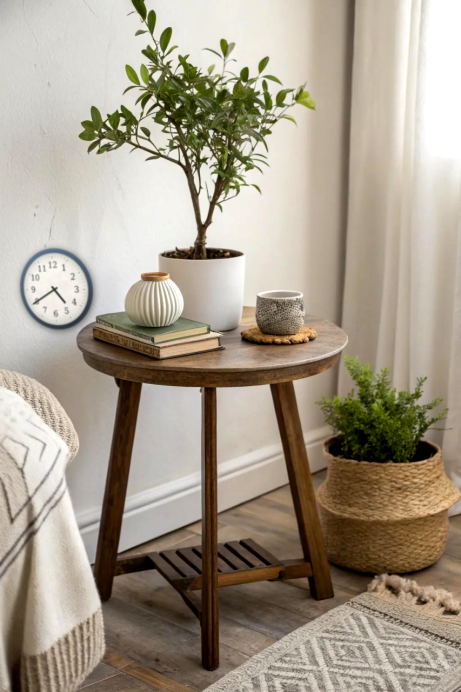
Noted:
4:40
